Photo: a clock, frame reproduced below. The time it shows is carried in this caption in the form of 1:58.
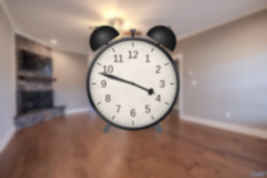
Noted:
3:48
